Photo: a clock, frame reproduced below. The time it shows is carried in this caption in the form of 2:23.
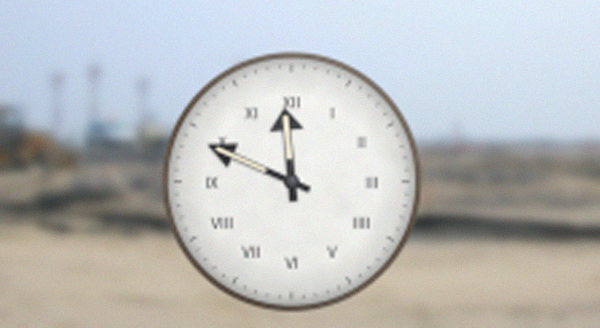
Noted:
11:49
